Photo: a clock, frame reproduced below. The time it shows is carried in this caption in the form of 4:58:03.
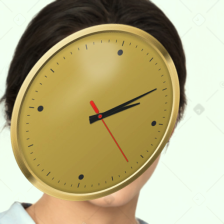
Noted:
2:09:22
